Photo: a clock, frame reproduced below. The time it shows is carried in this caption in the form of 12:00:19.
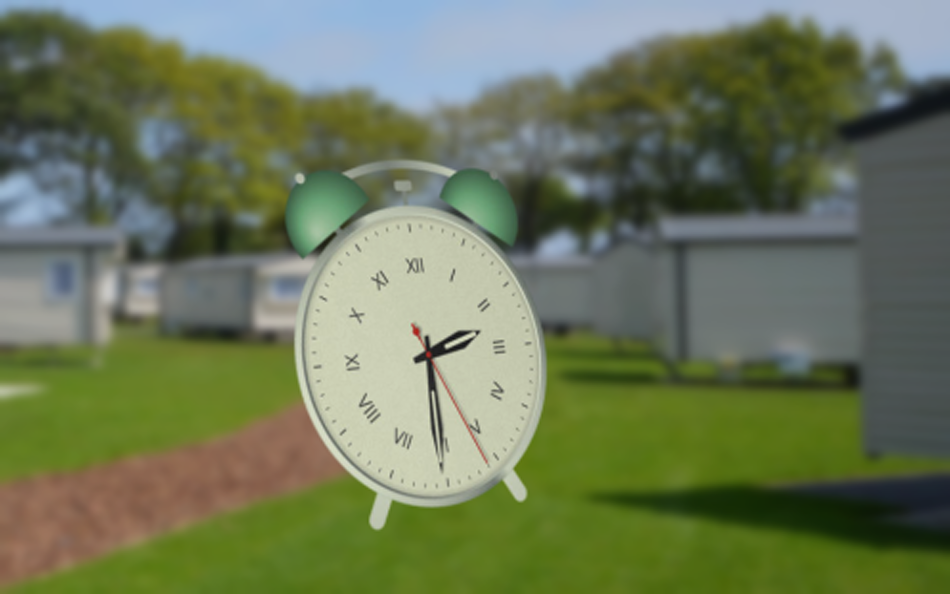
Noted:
2:30:26
